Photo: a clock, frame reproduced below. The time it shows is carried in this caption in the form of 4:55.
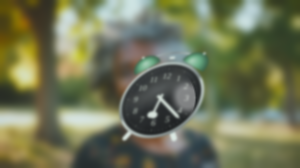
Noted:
6:22
